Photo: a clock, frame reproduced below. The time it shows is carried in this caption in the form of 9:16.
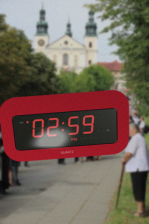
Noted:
2:59
